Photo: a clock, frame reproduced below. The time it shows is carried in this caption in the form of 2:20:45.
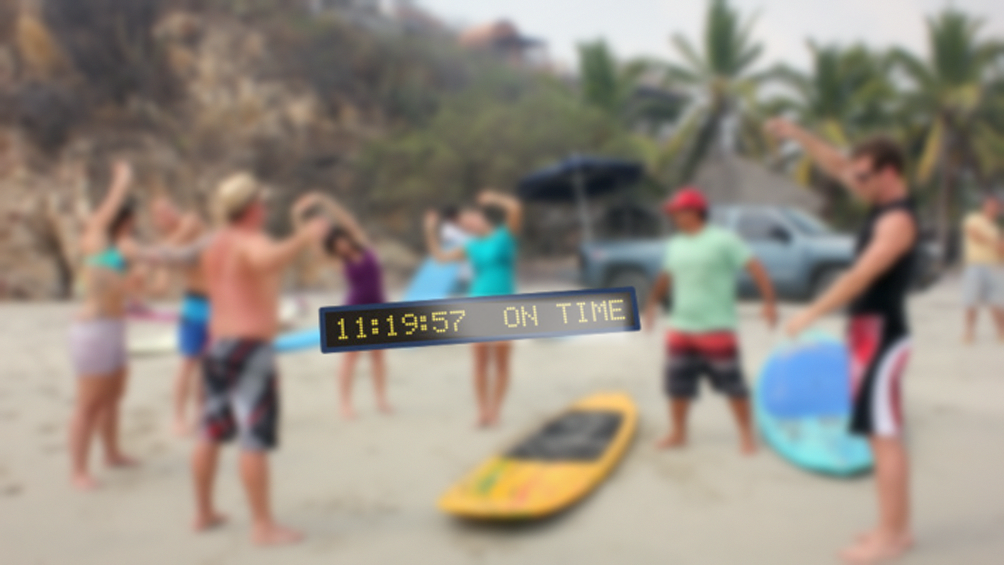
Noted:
11:19:57
